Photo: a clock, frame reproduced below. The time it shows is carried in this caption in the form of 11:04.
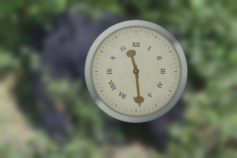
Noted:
11:29
